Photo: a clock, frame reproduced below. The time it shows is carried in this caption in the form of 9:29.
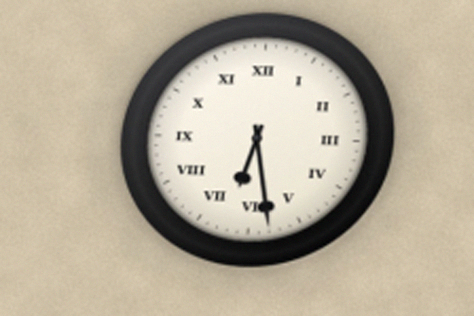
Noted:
6:28
